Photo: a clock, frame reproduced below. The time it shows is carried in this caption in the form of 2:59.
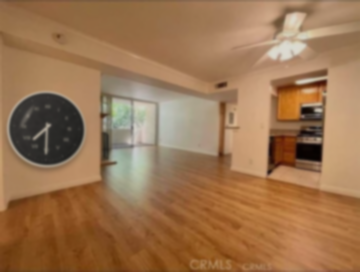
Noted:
7:30
